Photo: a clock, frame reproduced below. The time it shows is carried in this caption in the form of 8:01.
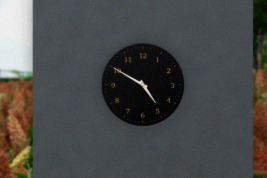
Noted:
4:50
